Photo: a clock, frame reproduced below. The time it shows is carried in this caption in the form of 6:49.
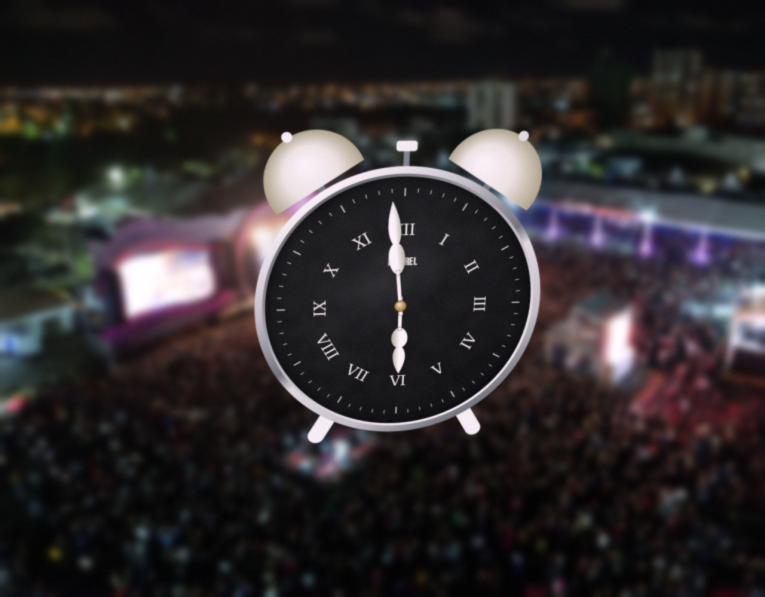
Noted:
5:59
